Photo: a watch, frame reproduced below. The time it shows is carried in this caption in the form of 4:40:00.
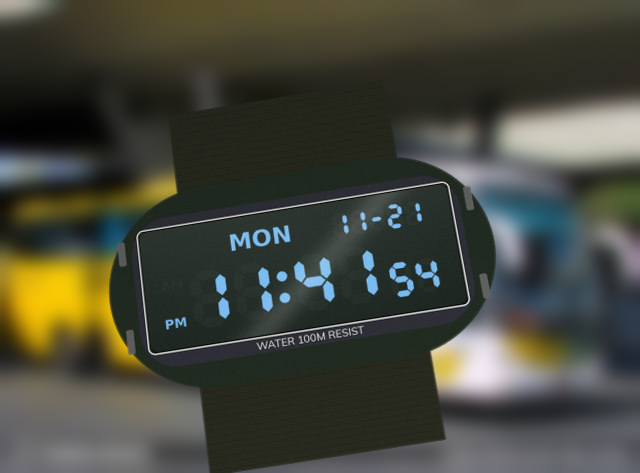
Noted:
11:41:54
